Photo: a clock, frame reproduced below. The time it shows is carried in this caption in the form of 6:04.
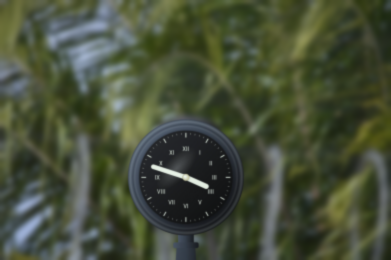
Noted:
3:48
